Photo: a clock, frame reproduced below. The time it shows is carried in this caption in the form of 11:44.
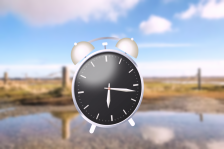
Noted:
6:17
